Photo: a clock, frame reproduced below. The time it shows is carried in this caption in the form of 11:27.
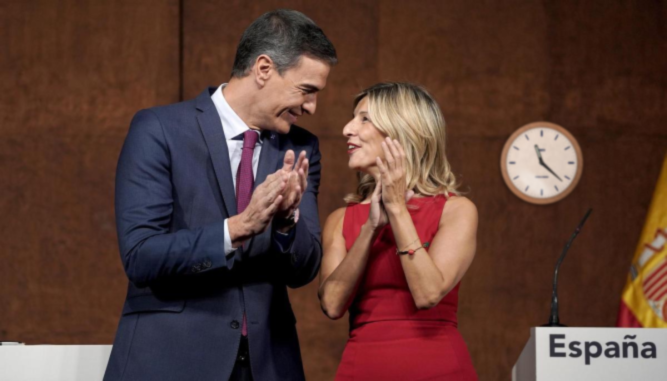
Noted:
11:22
